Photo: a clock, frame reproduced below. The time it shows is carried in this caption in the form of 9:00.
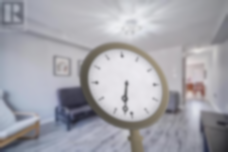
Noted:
6:32
